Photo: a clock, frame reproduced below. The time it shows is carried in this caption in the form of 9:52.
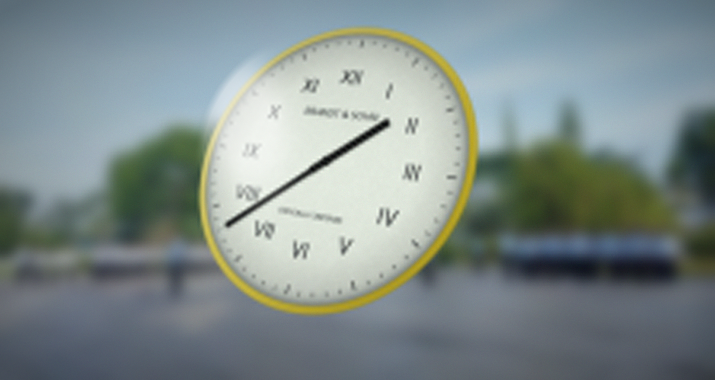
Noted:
1:38
